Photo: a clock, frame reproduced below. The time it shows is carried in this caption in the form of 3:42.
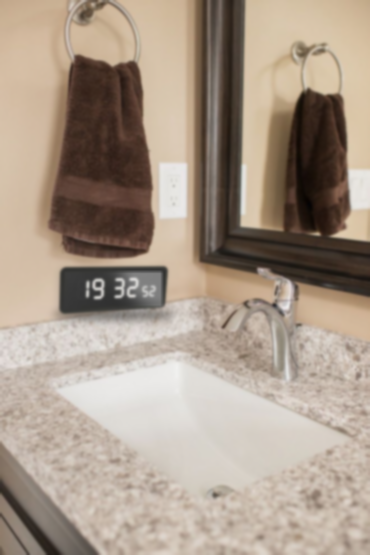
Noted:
19:32
